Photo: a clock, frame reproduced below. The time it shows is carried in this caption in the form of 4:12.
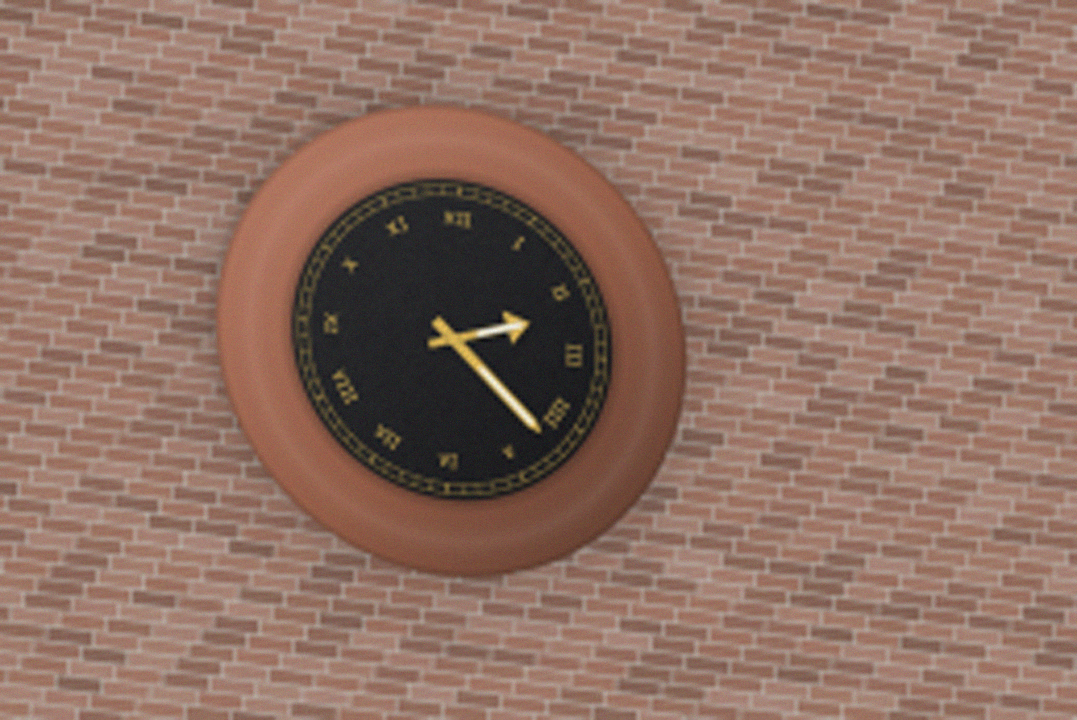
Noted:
2:22
